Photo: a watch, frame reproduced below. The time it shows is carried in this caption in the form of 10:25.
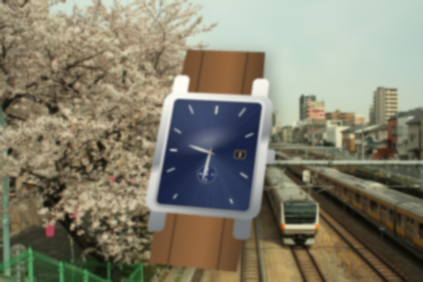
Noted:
9:31
